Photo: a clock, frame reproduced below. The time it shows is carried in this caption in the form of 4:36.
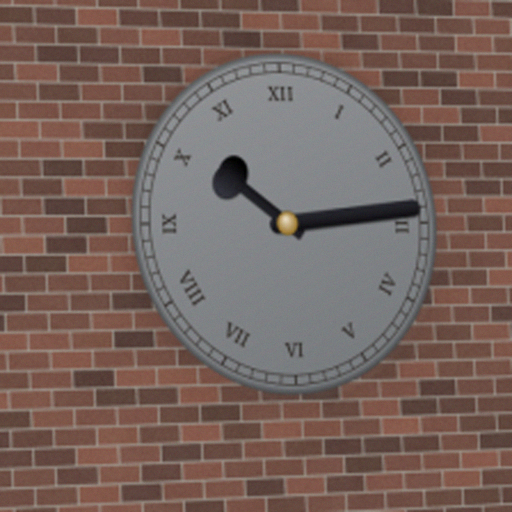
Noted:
10:14
